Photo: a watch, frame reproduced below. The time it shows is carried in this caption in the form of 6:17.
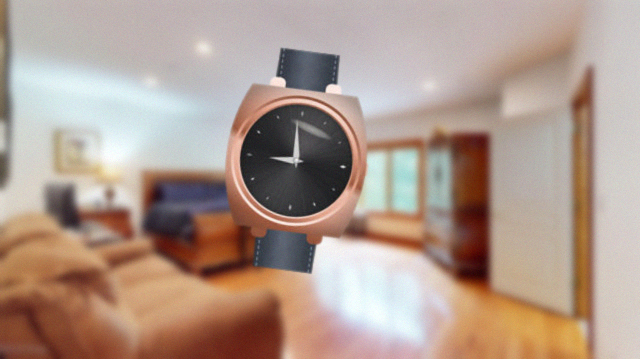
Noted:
8:59
